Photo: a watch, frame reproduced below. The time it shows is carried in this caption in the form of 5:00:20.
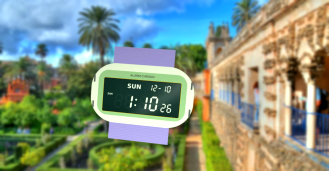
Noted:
1:10:26
